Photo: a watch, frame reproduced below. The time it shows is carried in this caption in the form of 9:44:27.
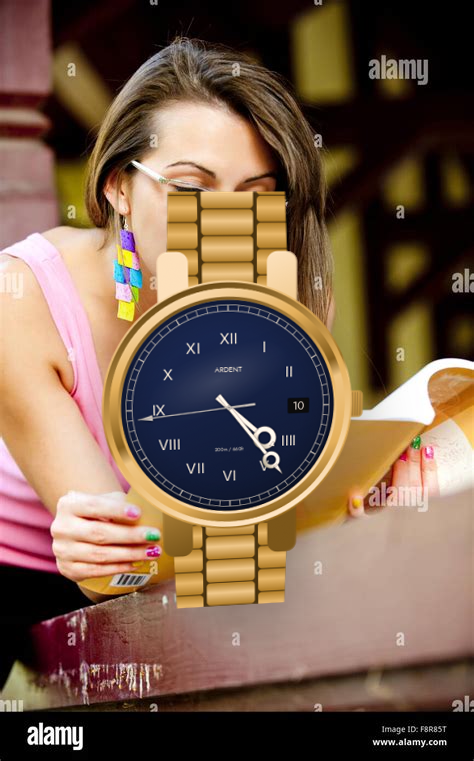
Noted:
4:23:44
